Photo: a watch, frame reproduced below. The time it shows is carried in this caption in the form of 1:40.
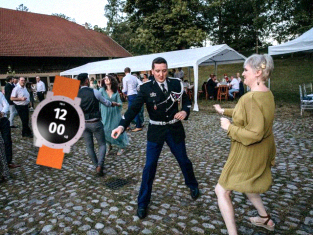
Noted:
12:00
